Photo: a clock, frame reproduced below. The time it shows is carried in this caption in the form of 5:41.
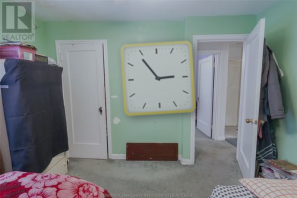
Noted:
2:54
